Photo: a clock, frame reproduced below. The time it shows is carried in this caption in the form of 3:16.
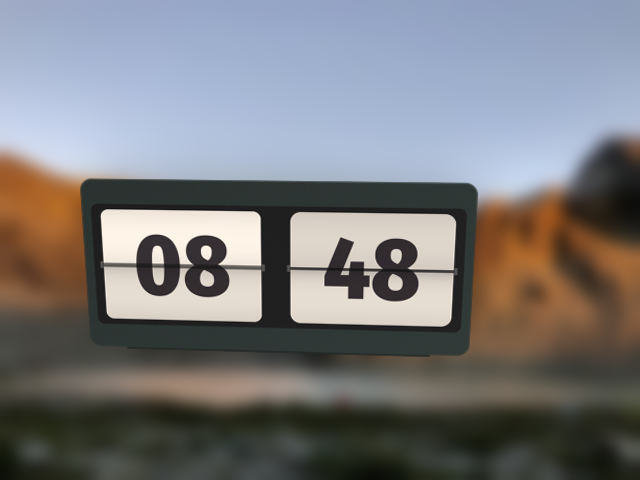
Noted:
8:48
